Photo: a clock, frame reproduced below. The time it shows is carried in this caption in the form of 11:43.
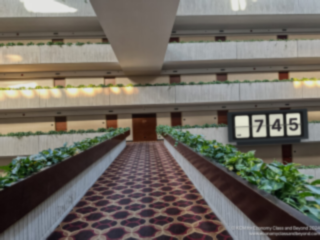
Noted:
7:45
